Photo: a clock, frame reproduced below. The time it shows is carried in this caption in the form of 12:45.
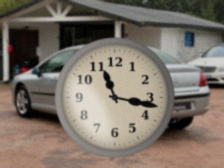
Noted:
11:17
